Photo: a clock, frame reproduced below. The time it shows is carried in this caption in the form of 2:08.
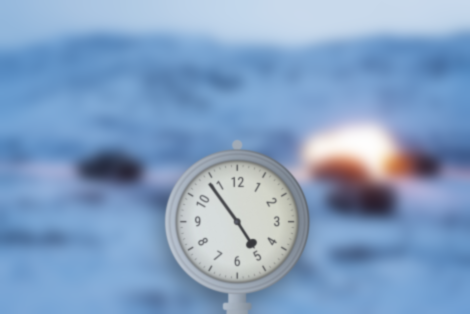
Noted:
4:54
